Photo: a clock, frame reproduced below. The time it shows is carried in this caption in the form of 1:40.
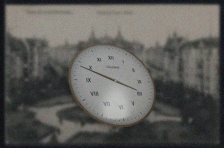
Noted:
3:49
